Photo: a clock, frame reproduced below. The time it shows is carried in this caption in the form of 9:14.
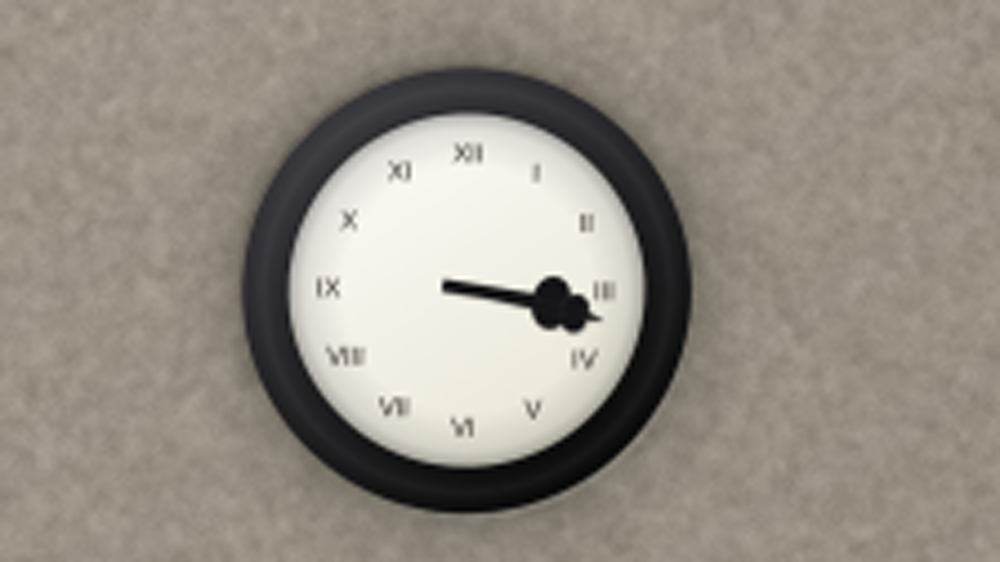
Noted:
3:17
